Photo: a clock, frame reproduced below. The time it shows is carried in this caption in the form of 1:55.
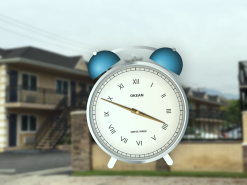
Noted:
3:49
